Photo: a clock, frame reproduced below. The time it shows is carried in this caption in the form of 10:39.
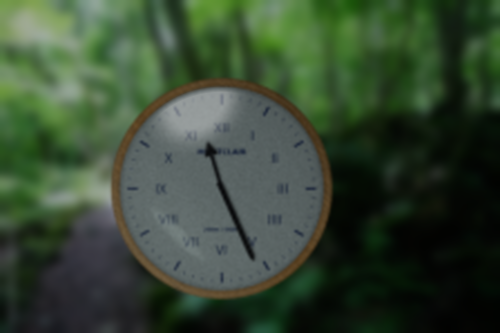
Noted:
11:26
